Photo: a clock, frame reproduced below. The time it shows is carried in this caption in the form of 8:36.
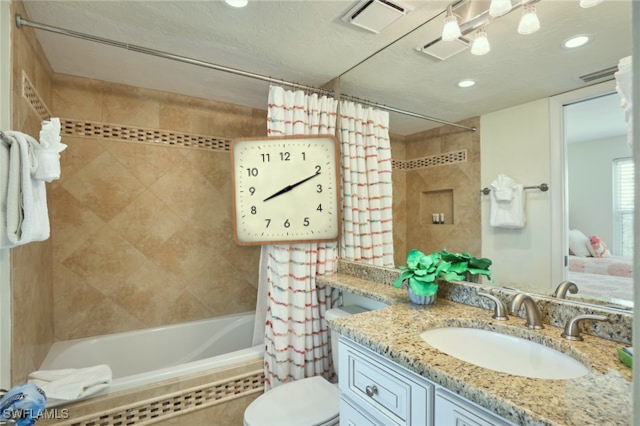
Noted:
8:11
